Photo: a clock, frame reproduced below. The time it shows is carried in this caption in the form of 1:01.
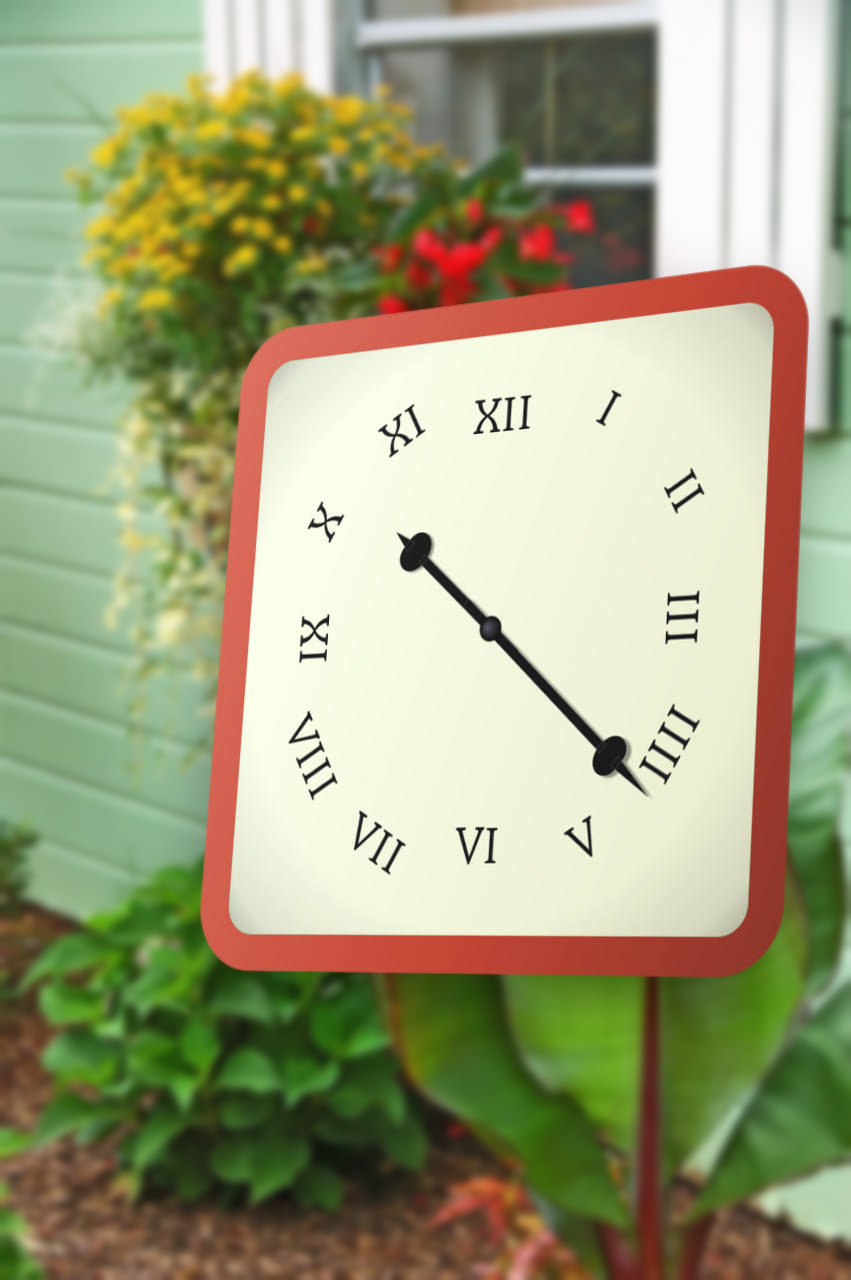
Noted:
10:22
